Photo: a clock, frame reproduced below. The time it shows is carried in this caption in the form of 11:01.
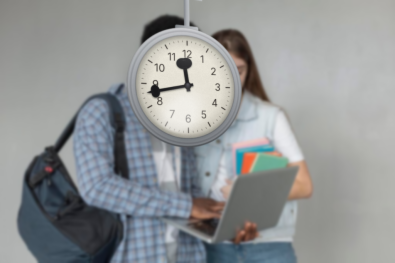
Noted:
11:43
